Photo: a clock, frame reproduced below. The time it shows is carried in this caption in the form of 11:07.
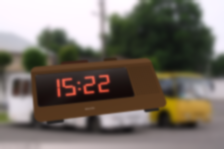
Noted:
15:22
